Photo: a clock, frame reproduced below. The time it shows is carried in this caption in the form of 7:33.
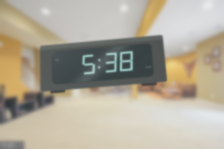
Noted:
5:38
